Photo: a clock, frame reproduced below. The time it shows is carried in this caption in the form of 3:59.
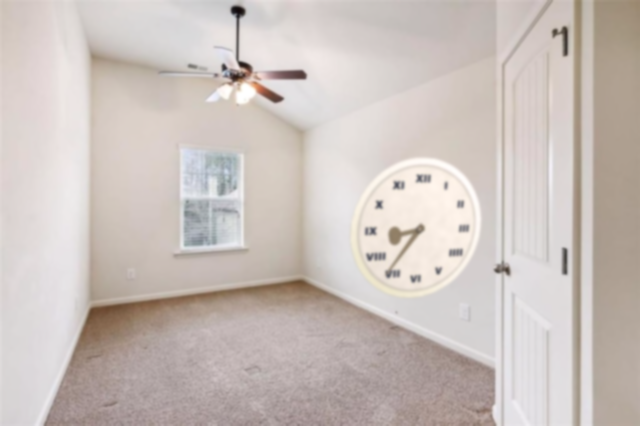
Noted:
8:36
